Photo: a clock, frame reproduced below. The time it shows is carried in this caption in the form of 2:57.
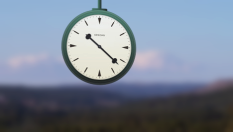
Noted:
10:22
